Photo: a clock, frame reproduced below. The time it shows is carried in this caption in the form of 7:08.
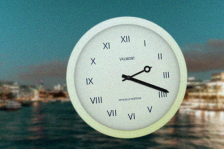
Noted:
2:19
